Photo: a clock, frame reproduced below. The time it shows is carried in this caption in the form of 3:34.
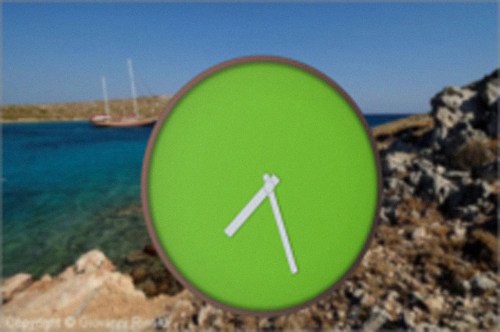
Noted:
7:27
